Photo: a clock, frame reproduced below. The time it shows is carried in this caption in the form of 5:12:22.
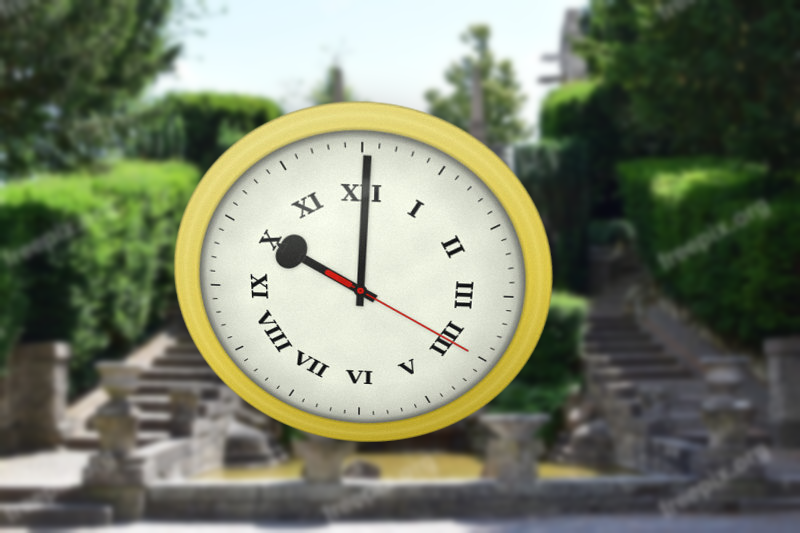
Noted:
10:00:20
